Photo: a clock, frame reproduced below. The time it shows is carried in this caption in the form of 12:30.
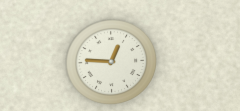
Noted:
12:46
